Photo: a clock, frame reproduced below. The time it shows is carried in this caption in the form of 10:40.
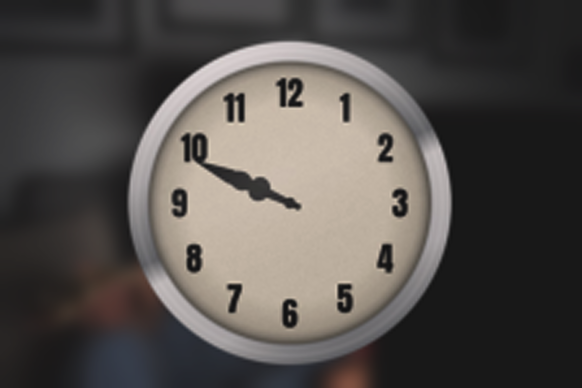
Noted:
9:49
